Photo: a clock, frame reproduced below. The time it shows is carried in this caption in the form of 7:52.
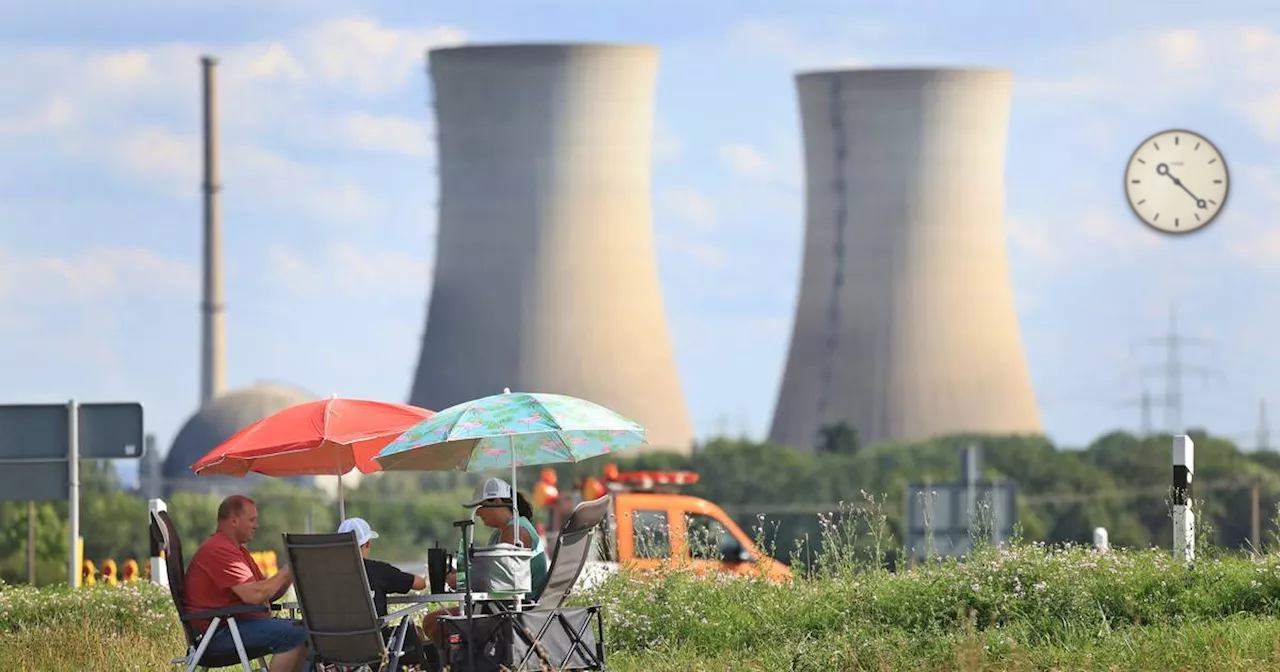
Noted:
10:22
